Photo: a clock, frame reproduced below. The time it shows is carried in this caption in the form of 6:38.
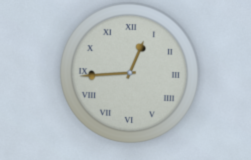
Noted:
12:44
